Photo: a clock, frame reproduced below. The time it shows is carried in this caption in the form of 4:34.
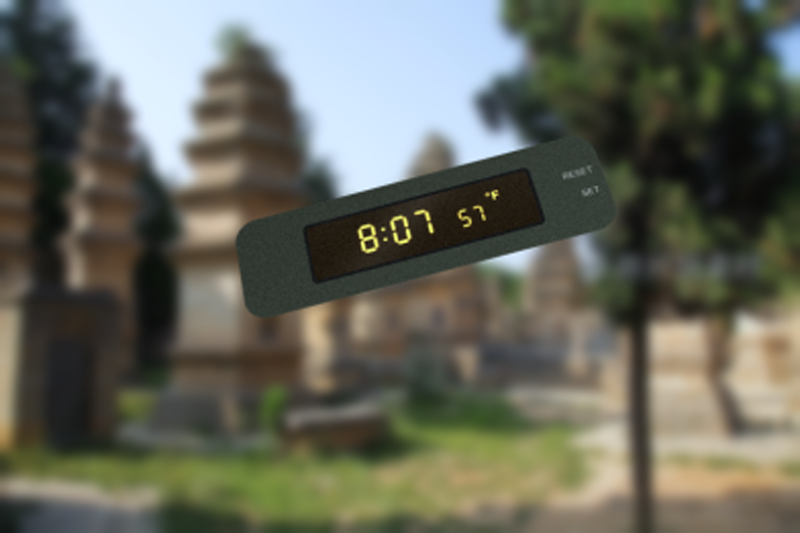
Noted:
8:07
